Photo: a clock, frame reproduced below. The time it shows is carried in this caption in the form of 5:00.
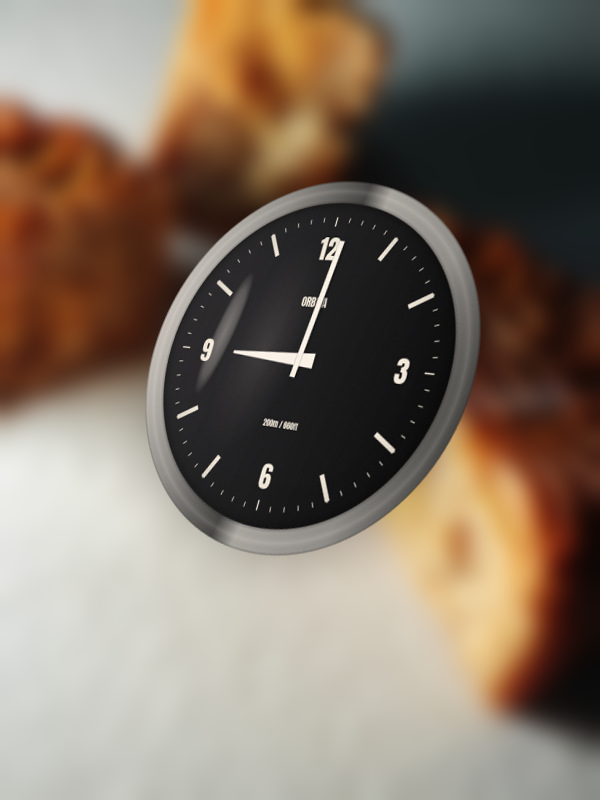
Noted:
9:01
